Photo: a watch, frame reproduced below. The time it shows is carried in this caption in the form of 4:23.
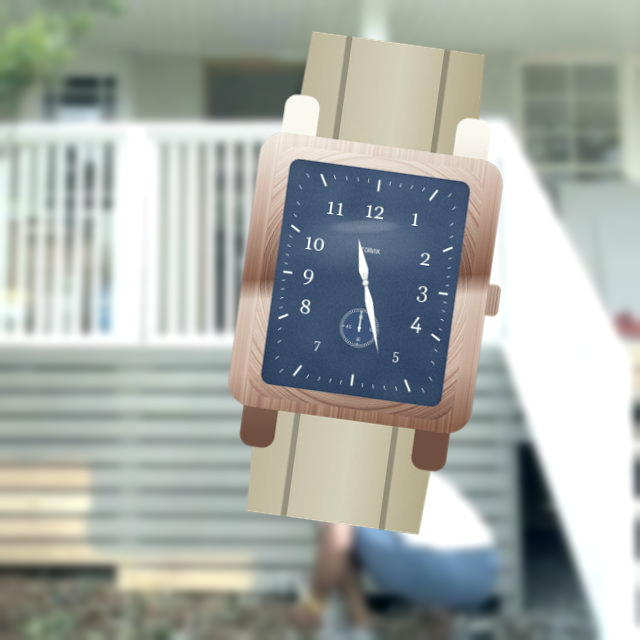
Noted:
11:27
